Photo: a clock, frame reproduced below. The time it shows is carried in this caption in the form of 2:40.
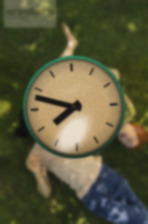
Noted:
7:48
